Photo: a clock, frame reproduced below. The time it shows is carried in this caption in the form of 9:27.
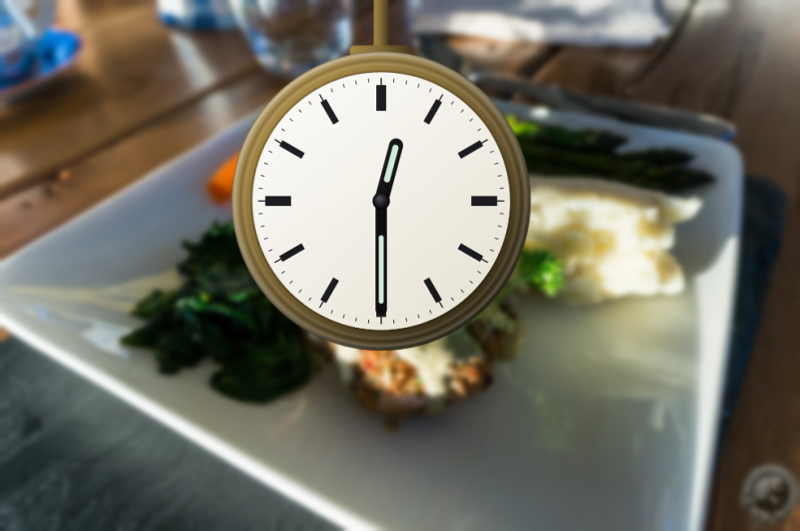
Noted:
12:30
